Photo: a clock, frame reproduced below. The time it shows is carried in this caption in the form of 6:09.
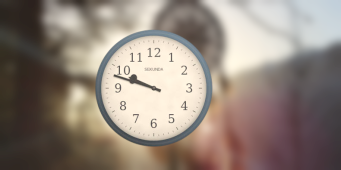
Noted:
9:48
